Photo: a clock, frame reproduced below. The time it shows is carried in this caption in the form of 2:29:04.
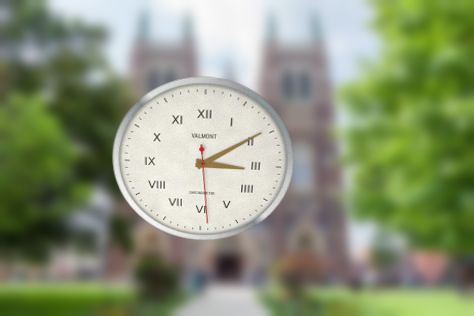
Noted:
3:09:29
